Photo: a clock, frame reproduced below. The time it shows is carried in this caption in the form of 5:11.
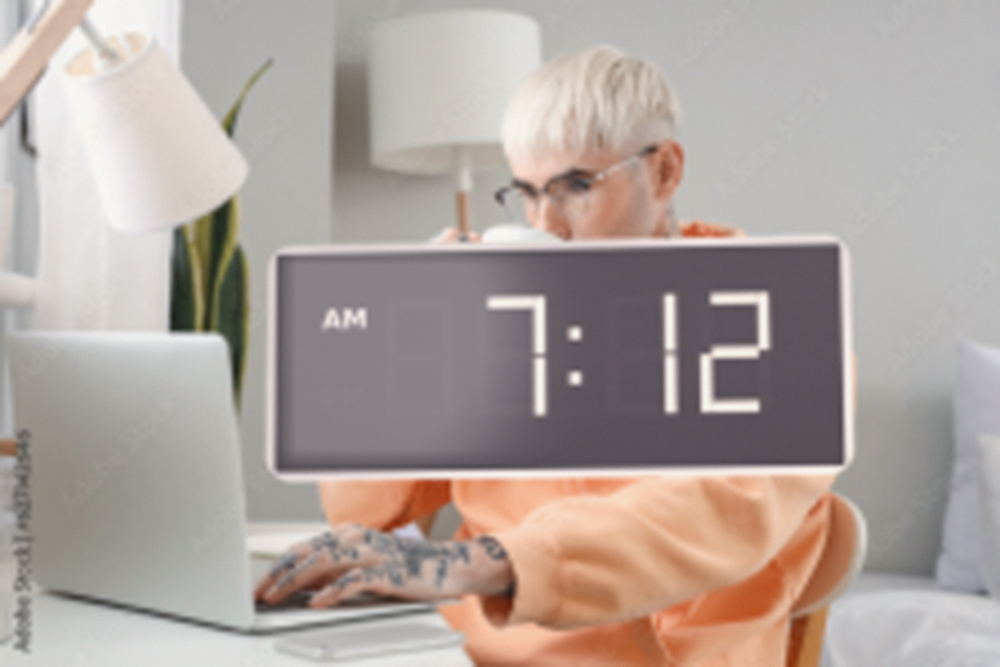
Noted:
7:12
